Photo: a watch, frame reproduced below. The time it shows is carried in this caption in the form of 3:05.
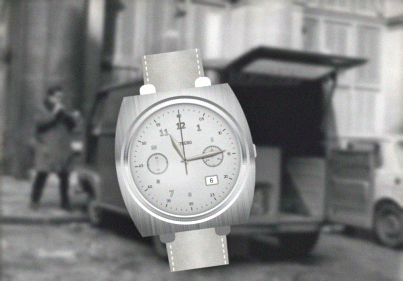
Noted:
11:14
